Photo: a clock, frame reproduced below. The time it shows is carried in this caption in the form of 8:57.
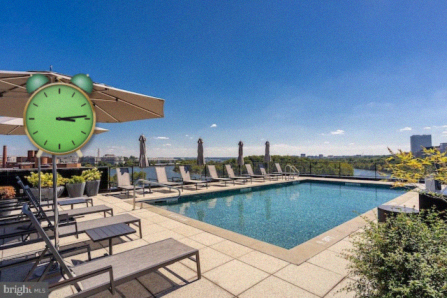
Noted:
3:14
